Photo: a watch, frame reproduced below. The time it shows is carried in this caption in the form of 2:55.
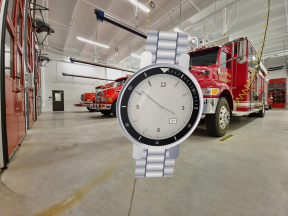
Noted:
3:51
